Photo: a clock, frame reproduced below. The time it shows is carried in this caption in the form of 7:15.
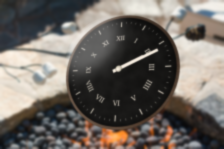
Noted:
2:11
